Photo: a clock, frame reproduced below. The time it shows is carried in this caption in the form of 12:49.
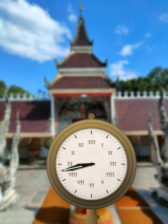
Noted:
8:43
